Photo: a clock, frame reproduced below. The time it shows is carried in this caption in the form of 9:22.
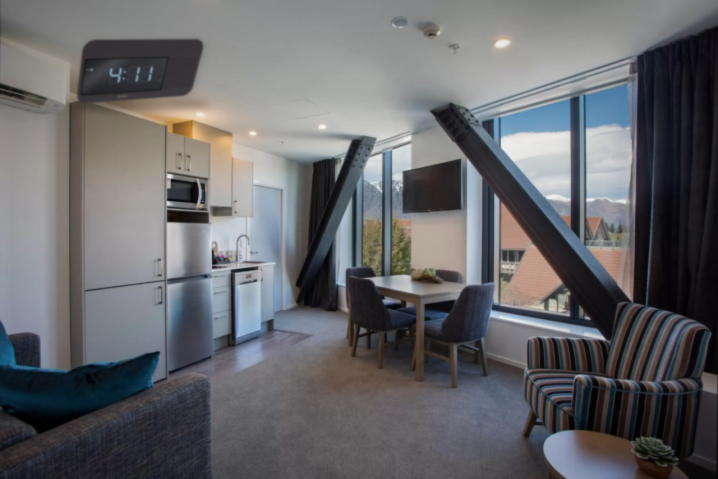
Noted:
4:11
